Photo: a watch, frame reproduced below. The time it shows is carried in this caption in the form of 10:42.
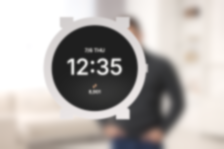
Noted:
12:35
